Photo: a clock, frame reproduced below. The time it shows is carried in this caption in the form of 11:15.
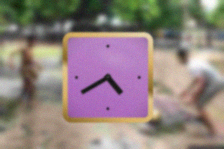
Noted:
4:40
